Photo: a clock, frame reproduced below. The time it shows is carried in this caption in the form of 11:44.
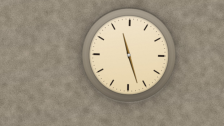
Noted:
11:27
